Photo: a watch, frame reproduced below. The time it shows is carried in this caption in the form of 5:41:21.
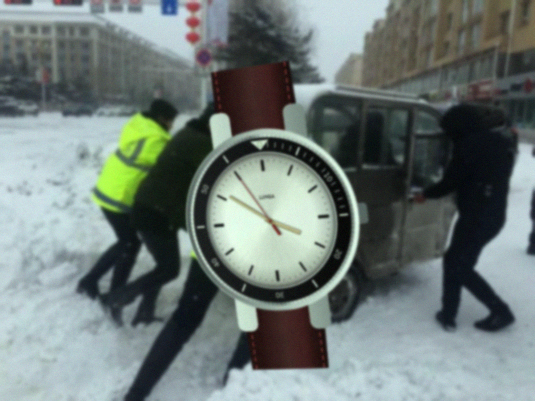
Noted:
3:50:55
